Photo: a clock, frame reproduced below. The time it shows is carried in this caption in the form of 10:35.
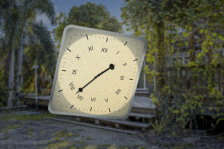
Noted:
1:37
